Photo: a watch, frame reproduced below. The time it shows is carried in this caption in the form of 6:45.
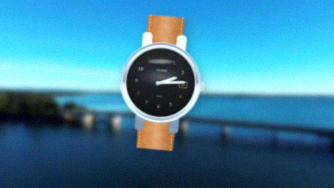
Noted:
2:14
